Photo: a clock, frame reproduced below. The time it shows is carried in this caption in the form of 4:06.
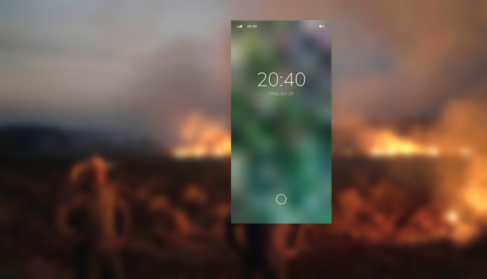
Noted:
20:40
